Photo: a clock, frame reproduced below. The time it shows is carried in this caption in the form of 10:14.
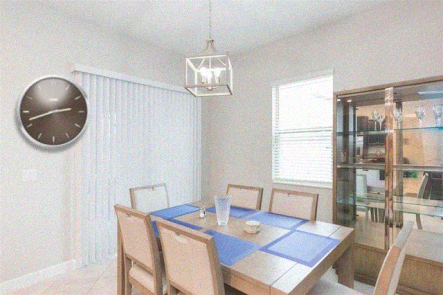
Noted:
2:42
